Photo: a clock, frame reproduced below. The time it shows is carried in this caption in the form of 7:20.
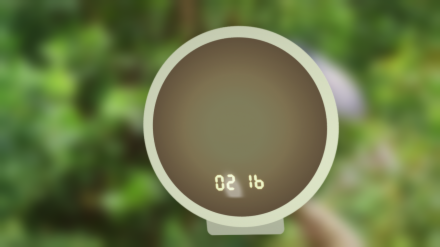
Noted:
2:16
